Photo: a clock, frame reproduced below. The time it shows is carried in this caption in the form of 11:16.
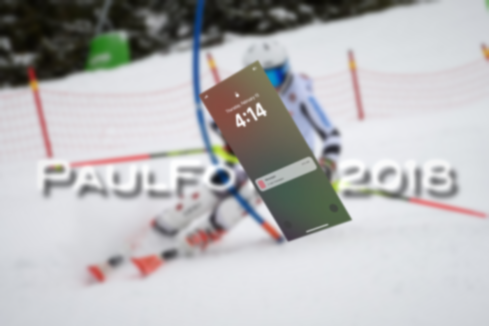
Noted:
4:14
